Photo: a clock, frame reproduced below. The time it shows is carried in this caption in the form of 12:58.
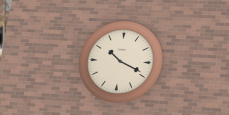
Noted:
10:19
